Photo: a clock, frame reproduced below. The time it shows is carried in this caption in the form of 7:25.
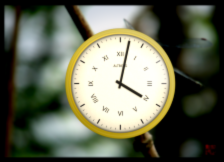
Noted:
4:02
